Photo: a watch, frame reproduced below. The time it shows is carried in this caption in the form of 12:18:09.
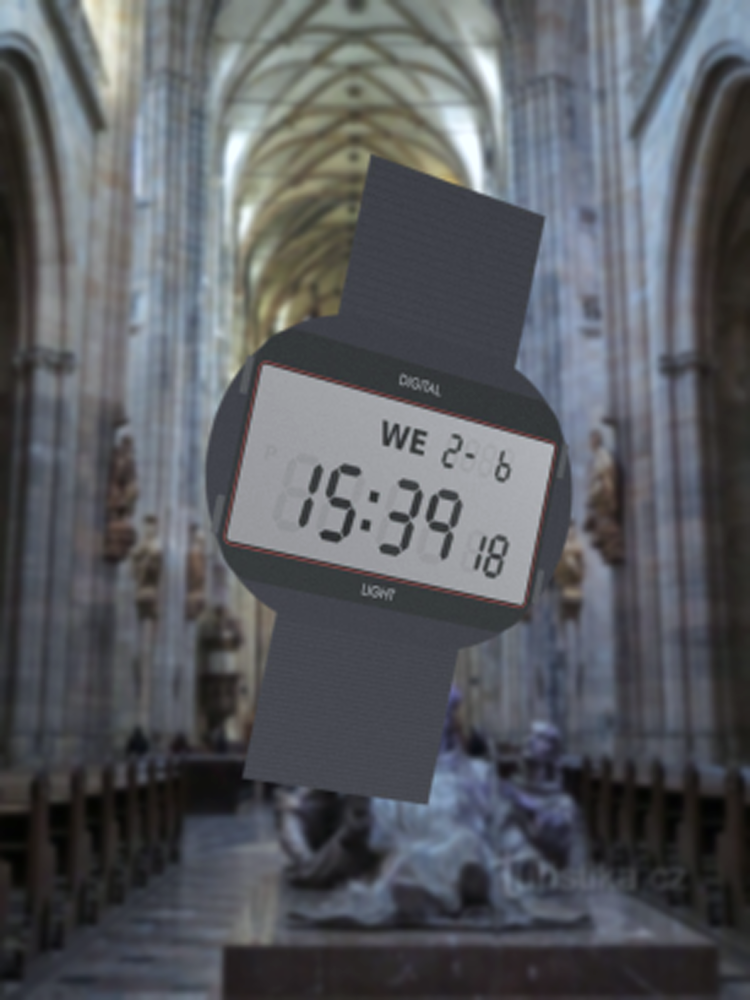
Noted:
15:39:18
